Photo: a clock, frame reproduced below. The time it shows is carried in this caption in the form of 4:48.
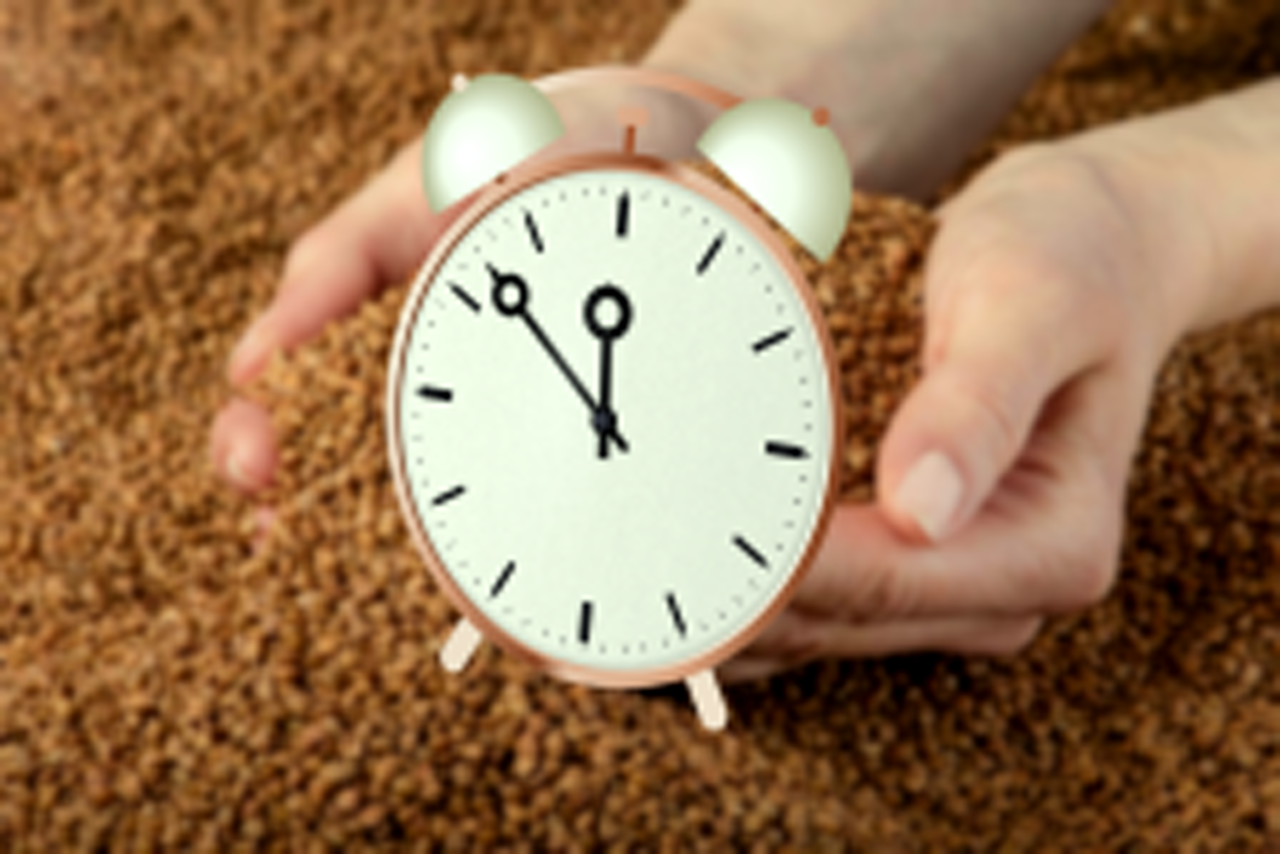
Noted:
11:52
